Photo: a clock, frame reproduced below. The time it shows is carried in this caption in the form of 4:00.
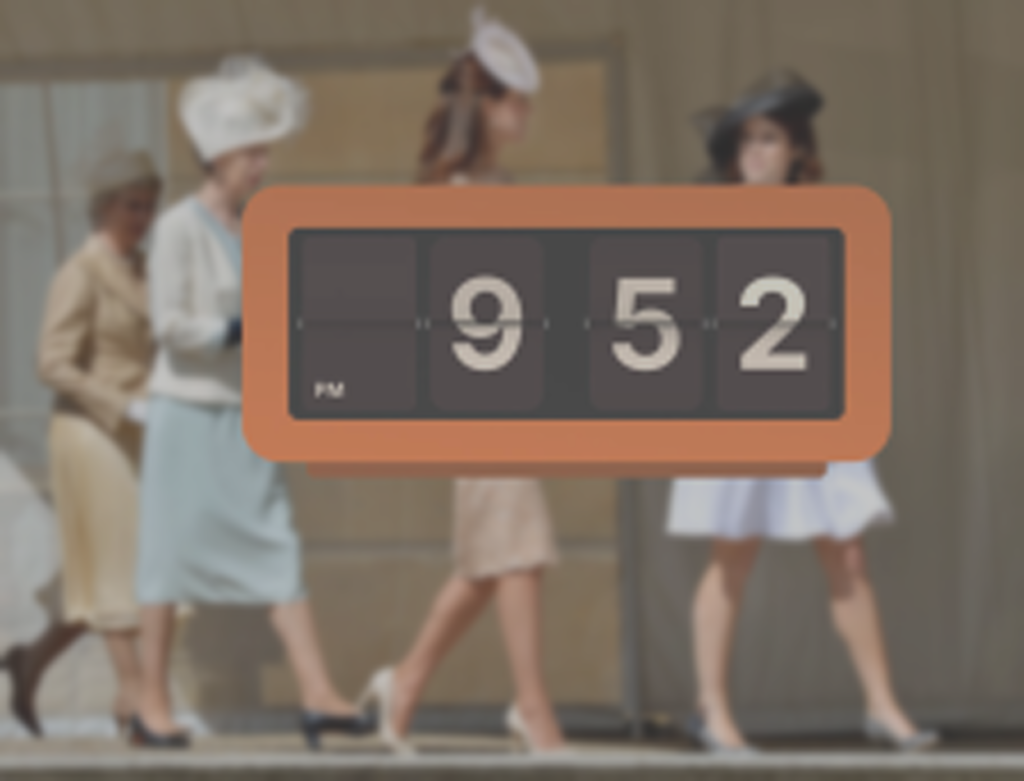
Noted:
9:52
